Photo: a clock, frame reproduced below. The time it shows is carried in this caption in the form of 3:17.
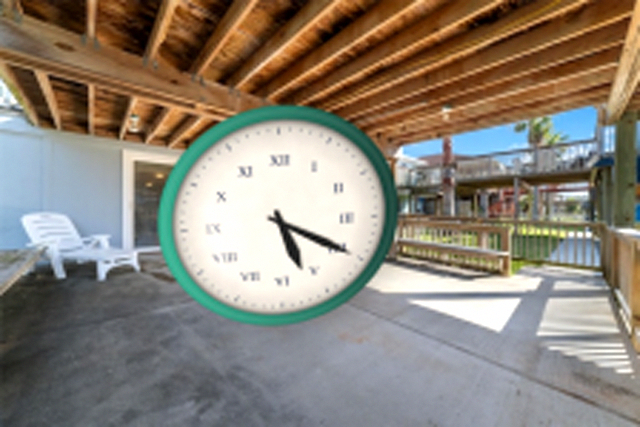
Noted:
5:20
